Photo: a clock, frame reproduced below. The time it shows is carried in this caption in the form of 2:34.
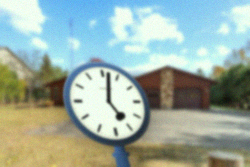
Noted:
5:02
